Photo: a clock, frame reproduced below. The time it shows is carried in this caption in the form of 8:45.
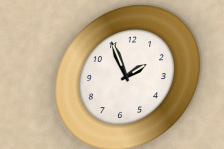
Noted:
1:55
